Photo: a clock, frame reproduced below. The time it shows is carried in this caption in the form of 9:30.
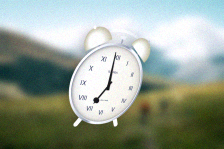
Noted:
6:59
